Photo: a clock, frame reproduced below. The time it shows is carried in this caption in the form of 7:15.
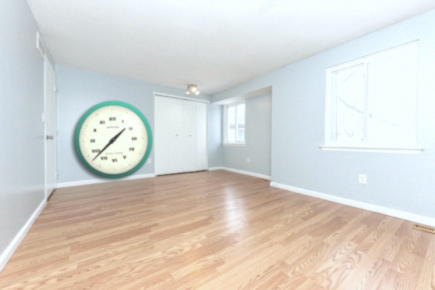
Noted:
1:38
